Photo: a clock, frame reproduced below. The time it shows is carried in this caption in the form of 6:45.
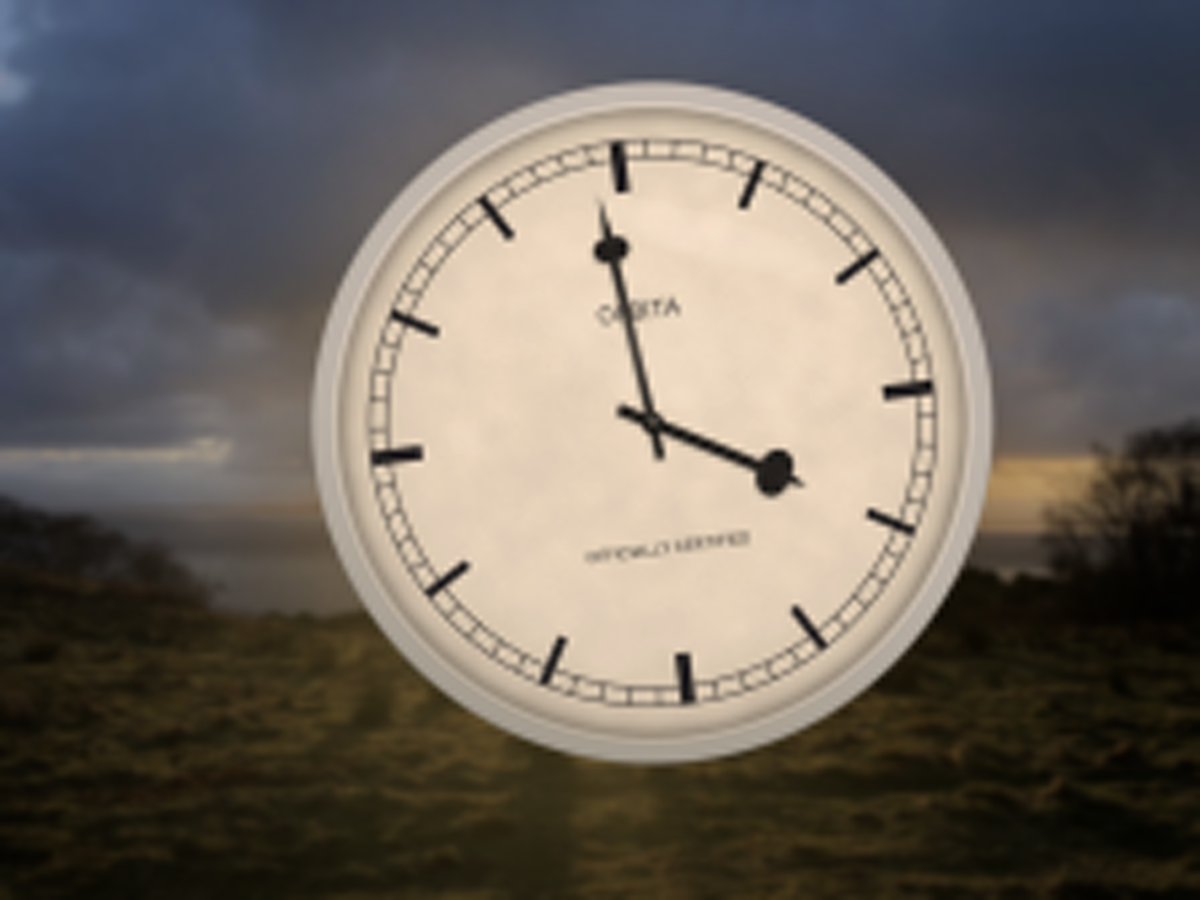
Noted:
3:59
